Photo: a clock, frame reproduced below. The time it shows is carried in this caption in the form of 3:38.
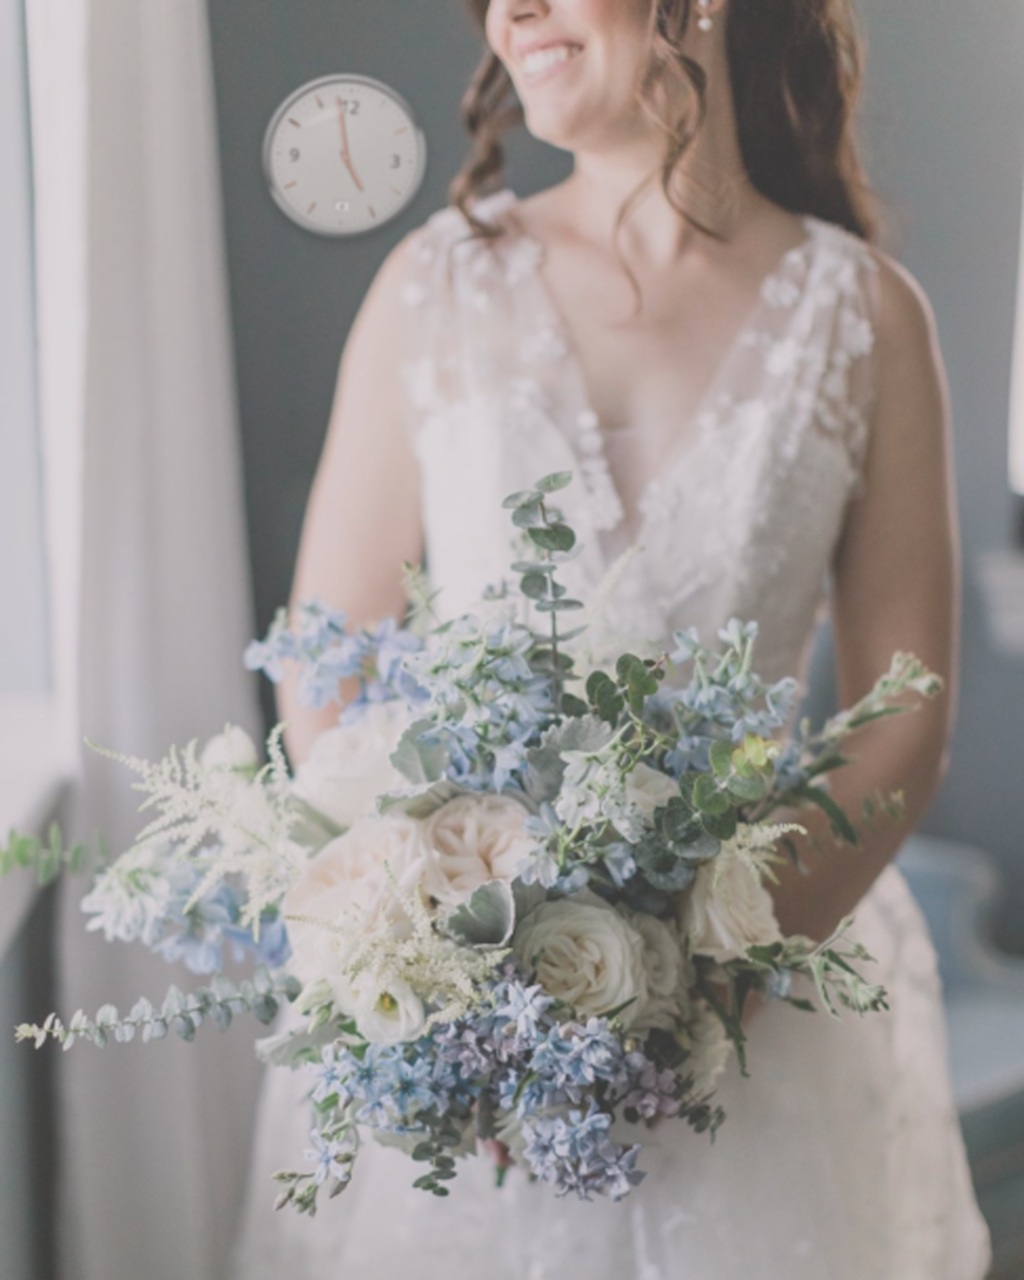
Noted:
4:58
